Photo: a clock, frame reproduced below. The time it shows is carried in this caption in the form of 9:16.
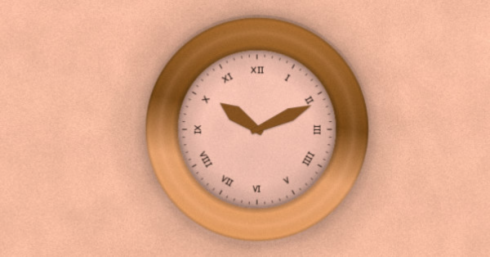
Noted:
10:11
